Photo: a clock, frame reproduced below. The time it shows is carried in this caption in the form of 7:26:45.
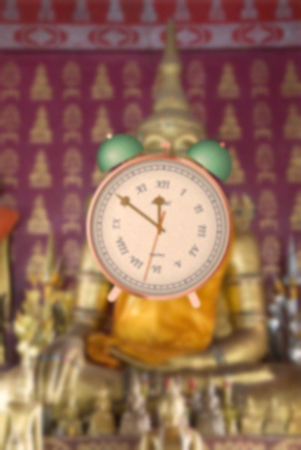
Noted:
11:50:32
